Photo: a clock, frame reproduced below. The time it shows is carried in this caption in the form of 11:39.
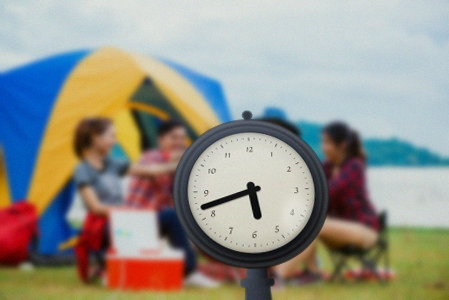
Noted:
5:42
